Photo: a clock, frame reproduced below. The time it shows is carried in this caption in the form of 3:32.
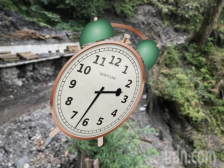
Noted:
2:32
